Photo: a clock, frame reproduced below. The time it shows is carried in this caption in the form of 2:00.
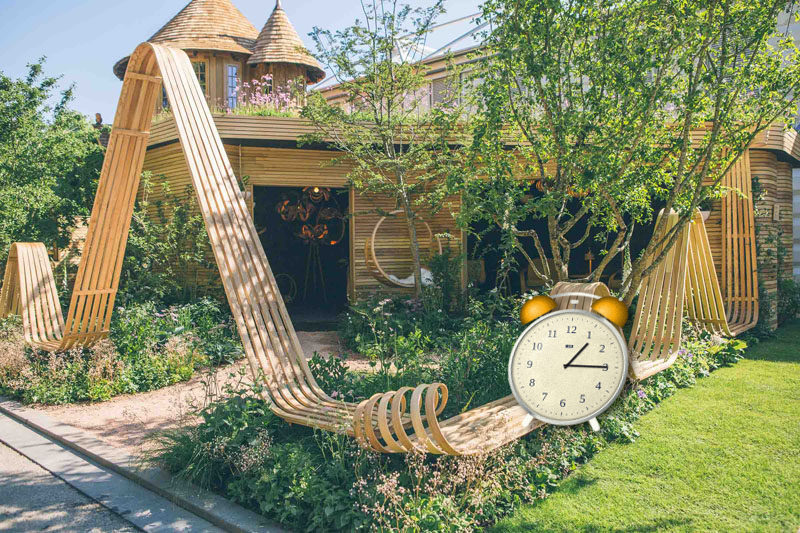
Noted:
1:15
